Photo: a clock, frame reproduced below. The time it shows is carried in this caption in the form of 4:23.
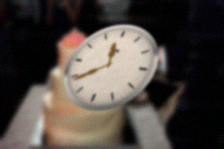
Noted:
11:39
